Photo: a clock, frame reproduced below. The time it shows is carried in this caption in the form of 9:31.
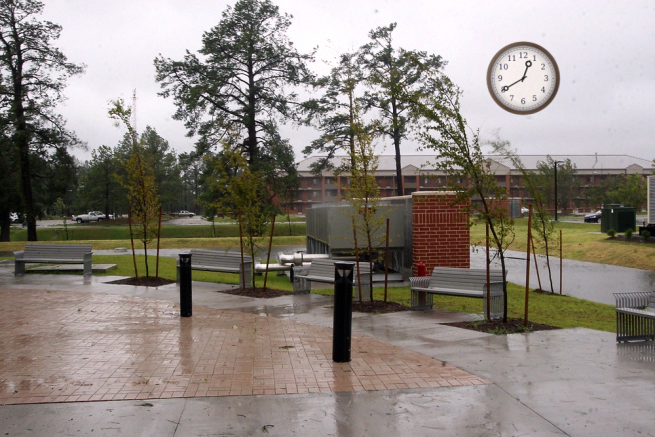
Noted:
12:40
